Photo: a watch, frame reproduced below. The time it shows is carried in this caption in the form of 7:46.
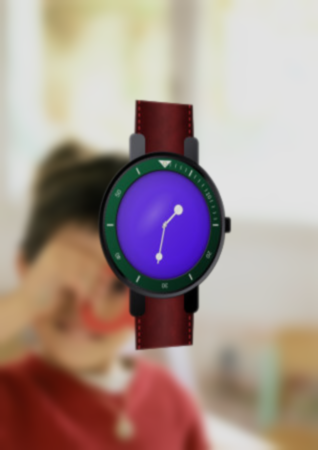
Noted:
1:32
